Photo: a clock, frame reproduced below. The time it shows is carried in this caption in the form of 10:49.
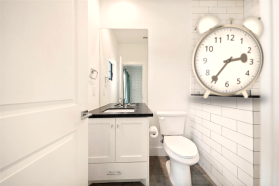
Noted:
2:36
